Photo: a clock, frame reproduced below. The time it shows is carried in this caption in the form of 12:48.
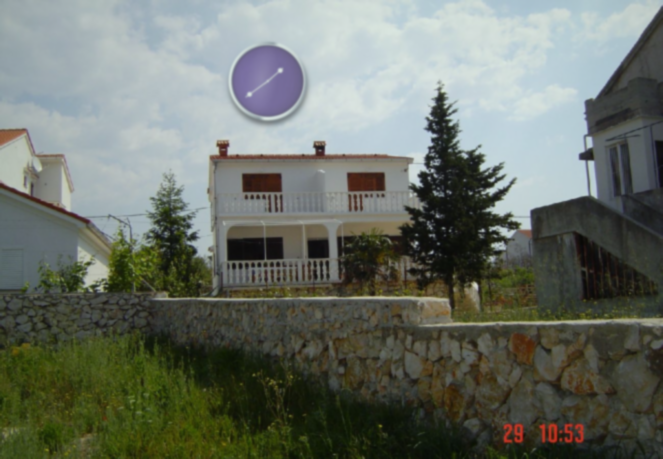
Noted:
1:39
